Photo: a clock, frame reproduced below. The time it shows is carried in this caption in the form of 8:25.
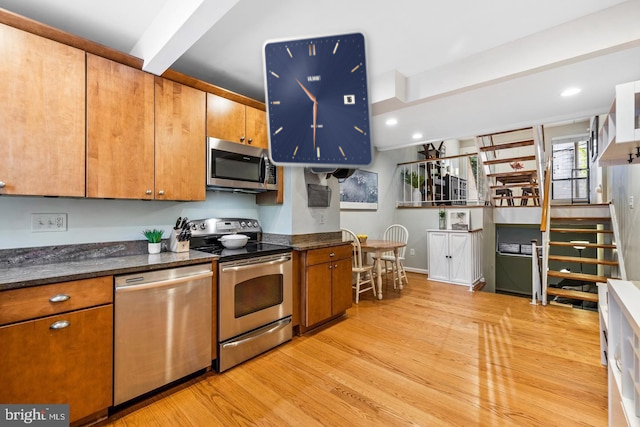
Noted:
10:31
